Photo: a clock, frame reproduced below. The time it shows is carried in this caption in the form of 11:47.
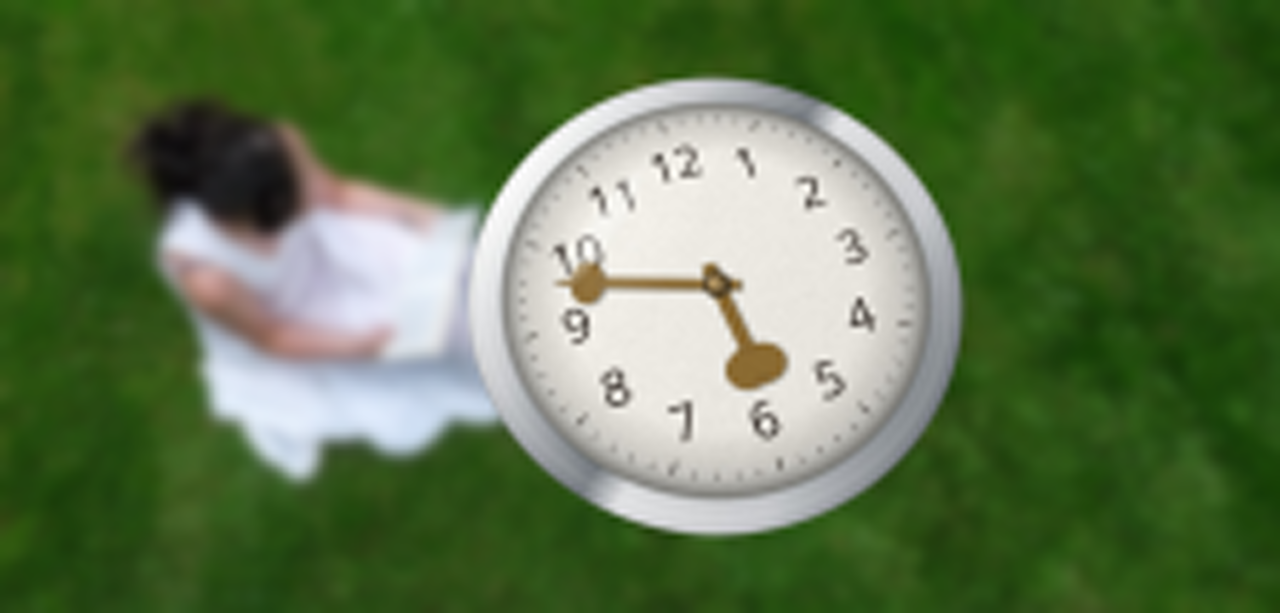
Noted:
5:48
